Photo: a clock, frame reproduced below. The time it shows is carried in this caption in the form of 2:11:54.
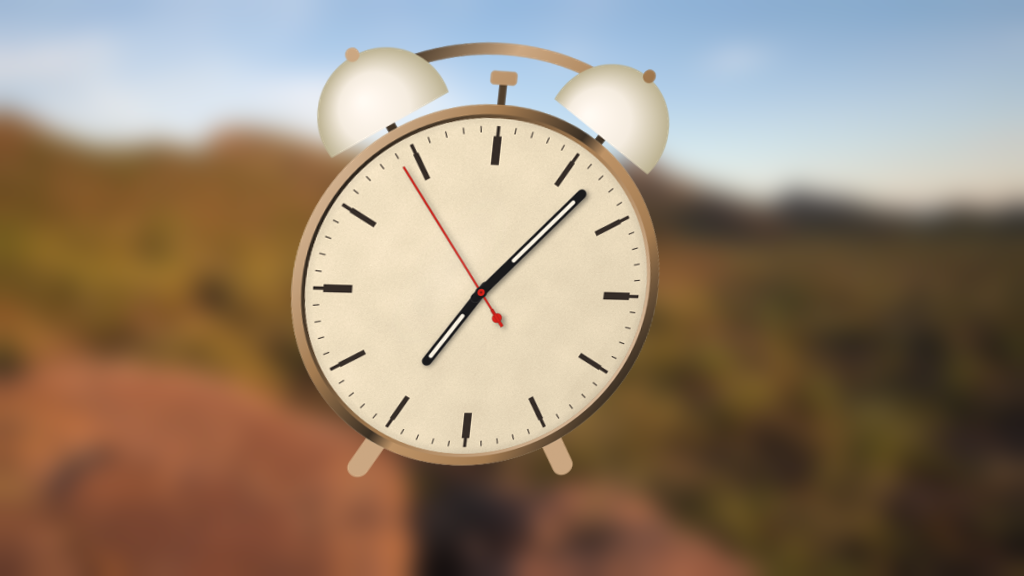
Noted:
7:06:54
